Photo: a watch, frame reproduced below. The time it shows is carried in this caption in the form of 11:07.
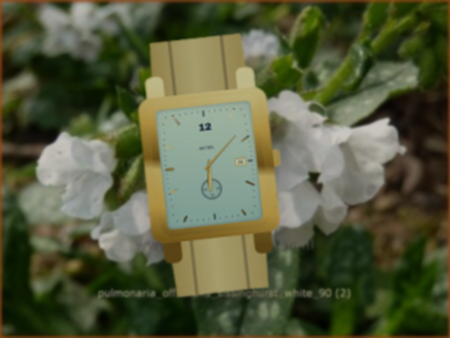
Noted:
6:08
